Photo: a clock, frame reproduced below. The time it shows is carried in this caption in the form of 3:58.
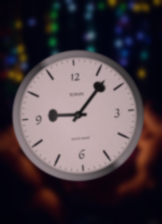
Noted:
9:07
